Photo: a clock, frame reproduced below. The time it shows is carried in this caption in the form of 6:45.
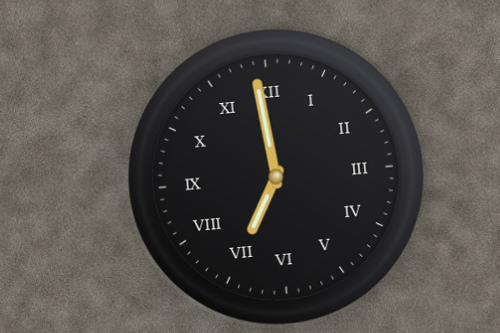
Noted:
6:59
